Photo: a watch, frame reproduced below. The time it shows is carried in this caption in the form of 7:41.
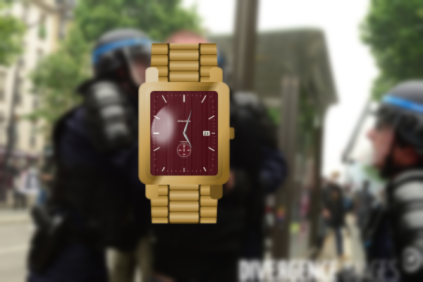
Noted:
5:03
